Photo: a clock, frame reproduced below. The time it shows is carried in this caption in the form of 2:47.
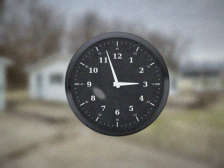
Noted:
2:57
